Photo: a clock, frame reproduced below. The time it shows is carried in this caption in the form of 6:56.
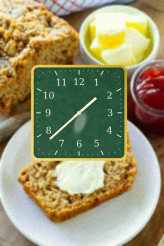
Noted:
1:38
